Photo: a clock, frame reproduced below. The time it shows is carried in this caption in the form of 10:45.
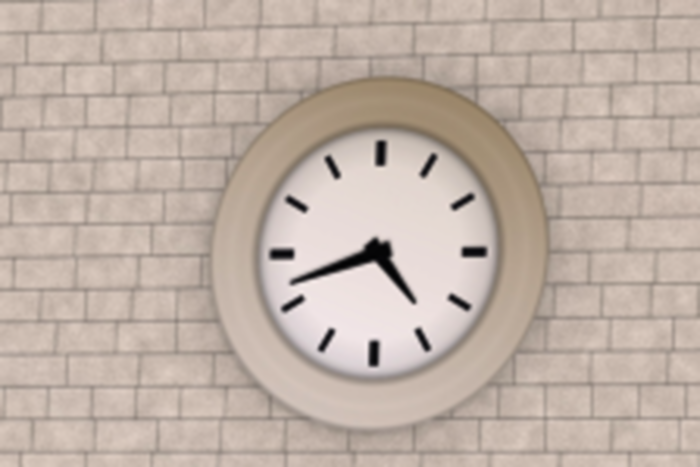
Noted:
4:42
